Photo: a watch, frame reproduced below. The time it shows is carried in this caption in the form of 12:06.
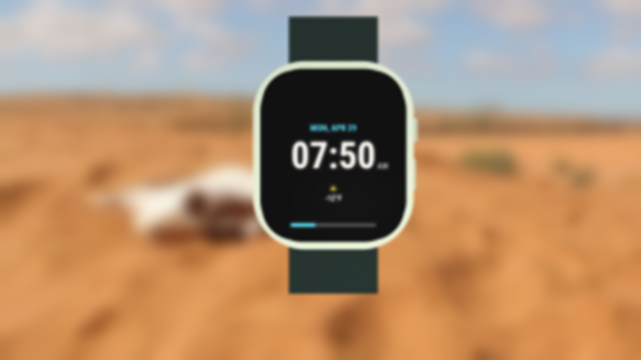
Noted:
7:50
